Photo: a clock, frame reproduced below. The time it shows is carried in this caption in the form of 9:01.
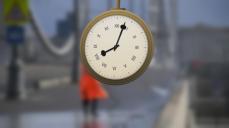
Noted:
8:03
